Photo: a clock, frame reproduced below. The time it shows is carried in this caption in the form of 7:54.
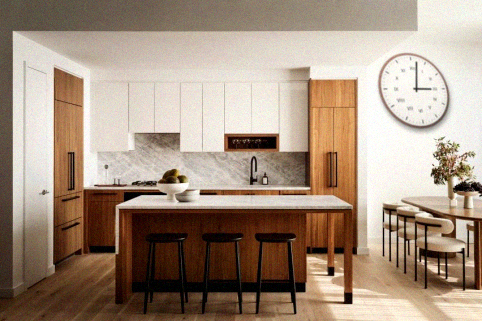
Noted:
3:02
